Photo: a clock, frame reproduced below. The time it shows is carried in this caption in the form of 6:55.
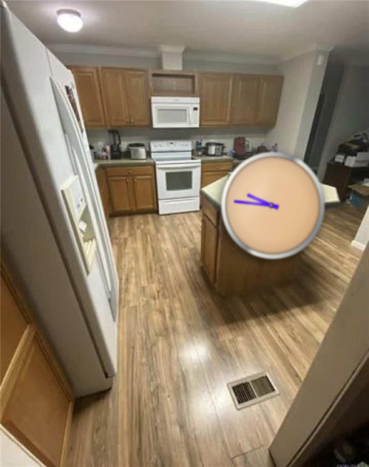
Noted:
9:46
